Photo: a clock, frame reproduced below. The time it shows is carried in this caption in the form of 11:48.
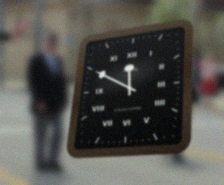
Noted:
11:50
